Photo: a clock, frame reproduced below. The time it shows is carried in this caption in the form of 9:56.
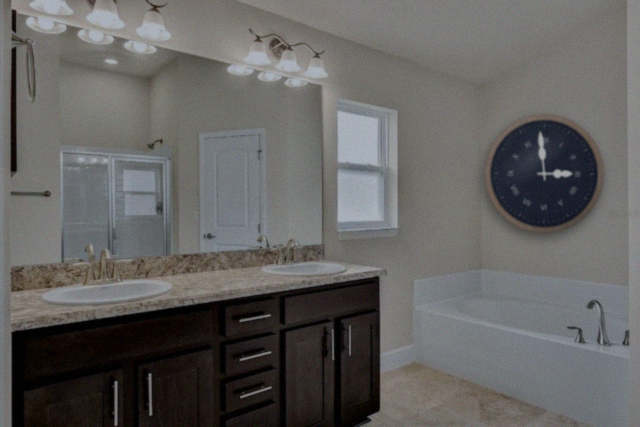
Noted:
2:59
